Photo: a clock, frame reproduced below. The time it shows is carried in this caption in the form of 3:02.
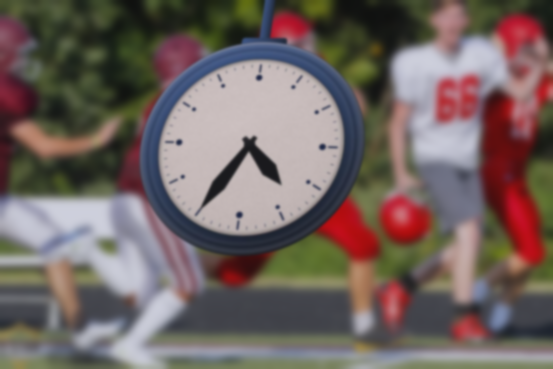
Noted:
4:35
